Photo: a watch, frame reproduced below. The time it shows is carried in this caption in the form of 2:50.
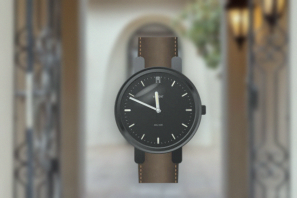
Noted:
11:49
